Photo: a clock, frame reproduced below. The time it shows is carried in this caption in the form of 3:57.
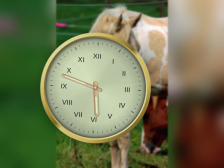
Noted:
5:48
